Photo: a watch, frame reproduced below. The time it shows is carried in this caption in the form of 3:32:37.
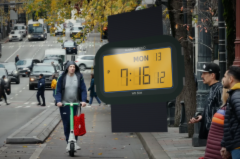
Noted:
7:16:12
